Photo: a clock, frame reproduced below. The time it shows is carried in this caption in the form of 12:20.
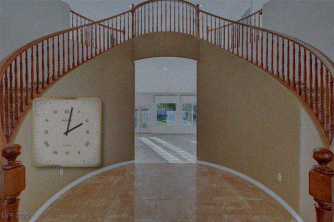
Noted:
2:02
